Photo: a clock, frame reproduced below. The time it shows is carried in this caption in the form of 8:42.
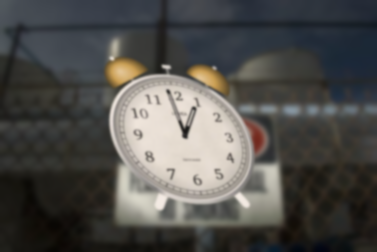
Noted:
12:59
